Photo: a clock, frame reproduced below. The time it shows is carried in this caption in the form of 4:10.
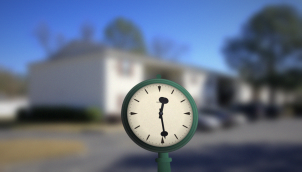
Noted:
12:29
